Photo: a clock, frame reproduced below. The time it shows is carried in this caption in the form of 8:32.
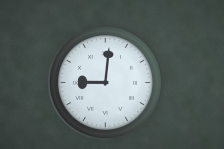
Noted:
9:01
